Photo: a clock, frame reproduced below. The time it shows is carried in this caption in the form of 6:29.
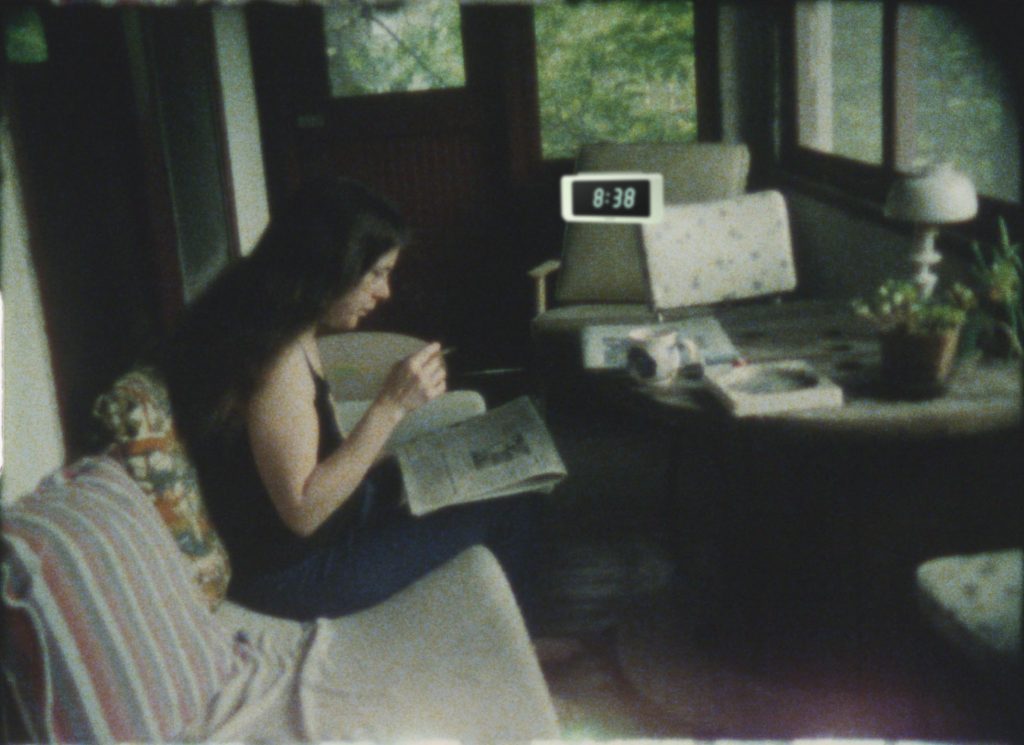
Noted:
8:38
